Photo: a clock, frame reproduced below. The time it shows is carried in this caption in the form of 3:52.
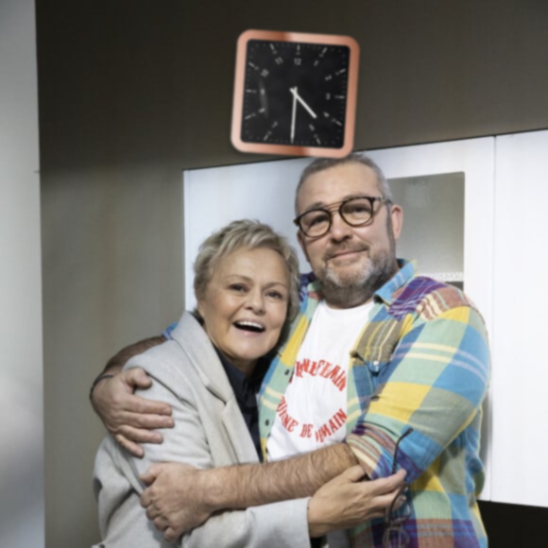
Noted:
4:30
